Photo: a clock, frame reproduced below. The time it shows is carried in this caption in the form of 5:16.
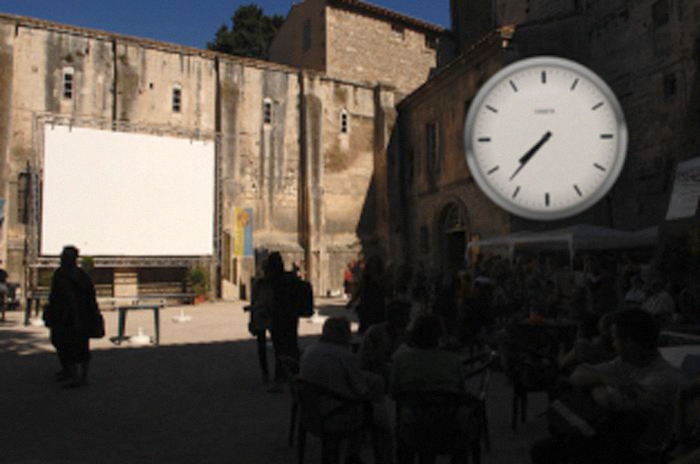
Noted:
7:37
